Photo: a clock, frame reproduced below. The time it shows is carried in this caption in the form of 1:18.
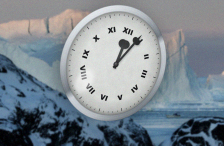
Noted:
12:04
